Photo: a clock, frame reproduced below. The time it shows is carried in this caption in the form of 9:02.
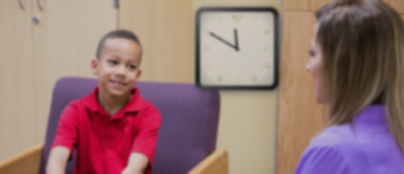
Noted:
11:50
